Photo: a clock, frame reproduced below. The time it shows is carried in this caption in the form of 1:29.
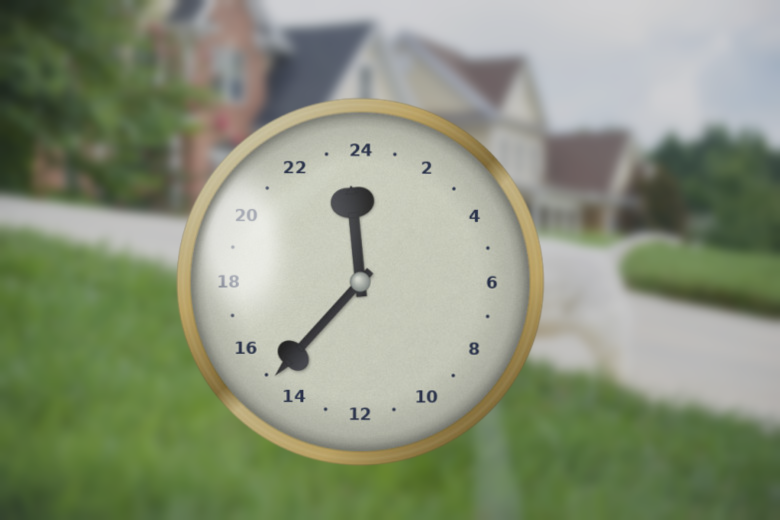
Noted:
23:37
